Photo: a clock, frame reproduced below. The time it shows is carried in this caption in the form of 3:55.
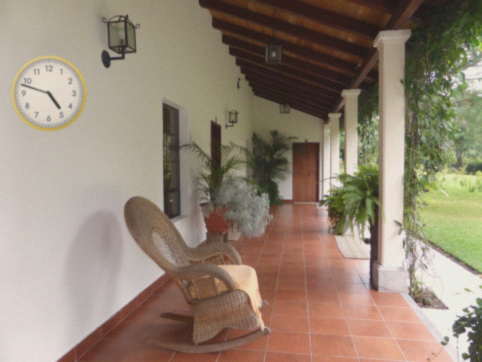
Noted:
4:48
